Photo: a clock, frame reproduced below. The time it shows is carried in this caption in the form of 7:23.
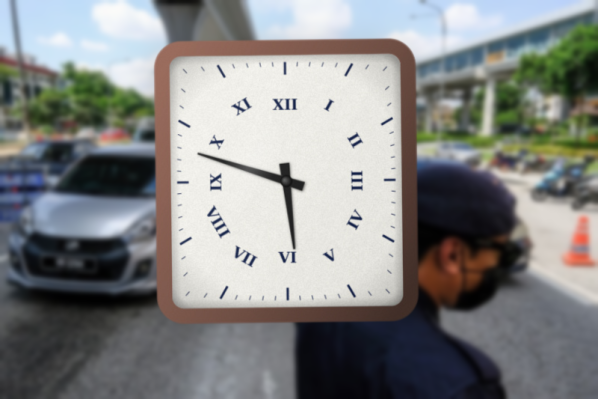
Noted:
5:48
